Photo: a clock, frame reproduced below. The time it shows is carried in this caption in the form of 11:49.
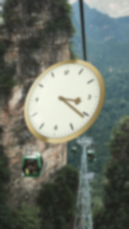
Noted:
3:21
